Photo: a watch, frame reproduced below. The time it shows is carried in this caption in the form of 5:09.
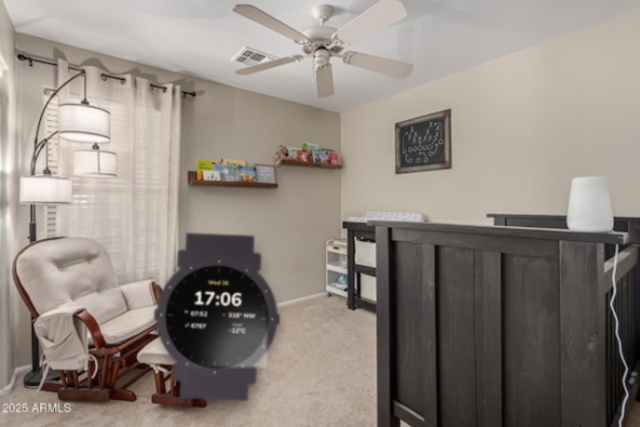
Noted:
17:06
